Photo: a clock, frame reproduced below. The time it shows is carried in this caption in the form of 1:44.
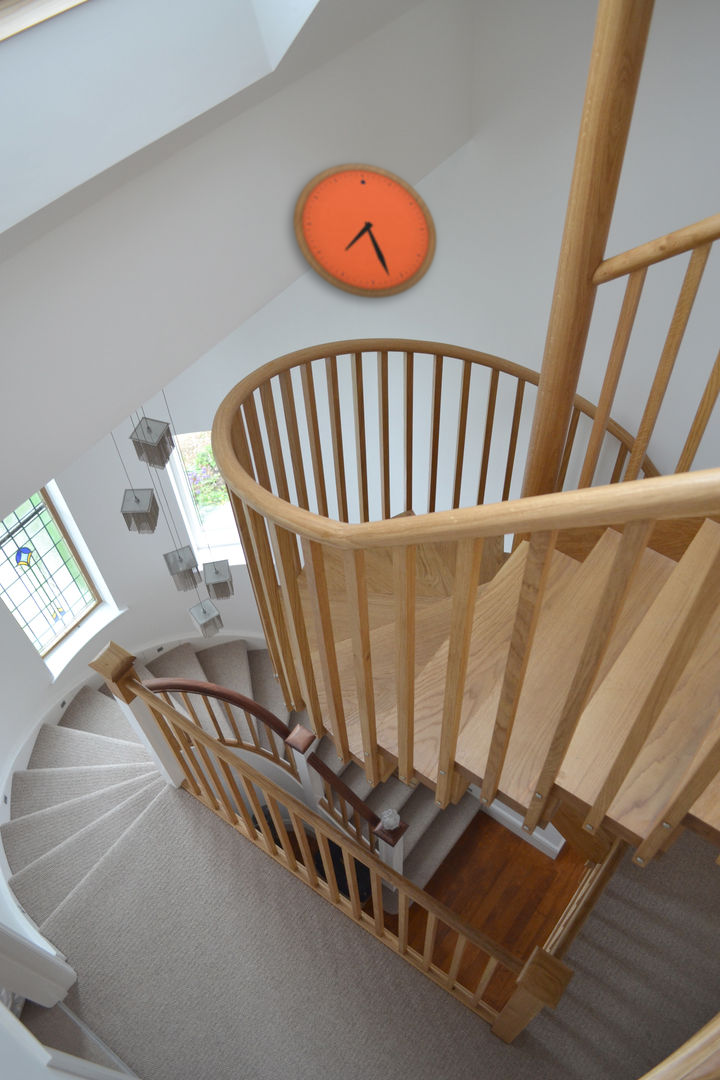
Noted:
7:27
